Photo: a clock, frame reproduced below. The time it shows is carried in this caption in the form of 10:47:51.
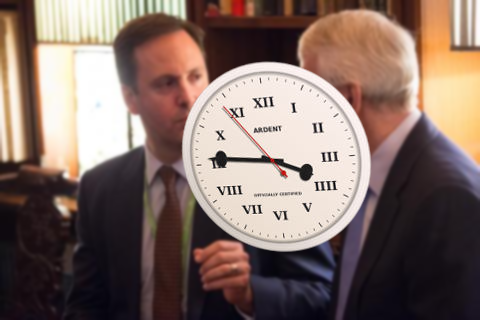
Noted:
3:45:54
